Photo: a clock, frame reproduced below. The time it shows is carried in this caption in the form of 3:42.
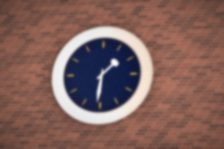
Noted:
1:31
